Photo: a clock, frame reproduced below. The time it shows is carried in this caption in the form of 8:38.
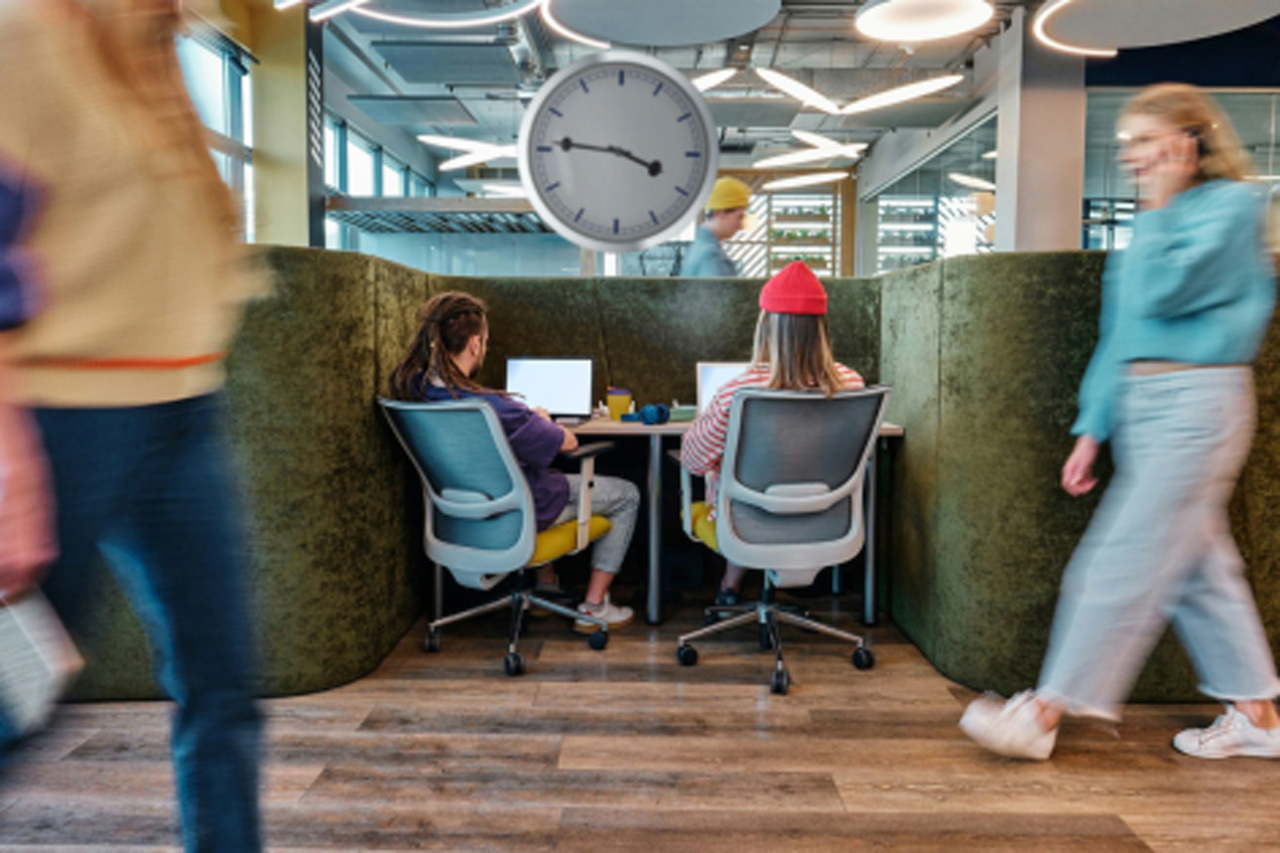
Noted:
3:46
